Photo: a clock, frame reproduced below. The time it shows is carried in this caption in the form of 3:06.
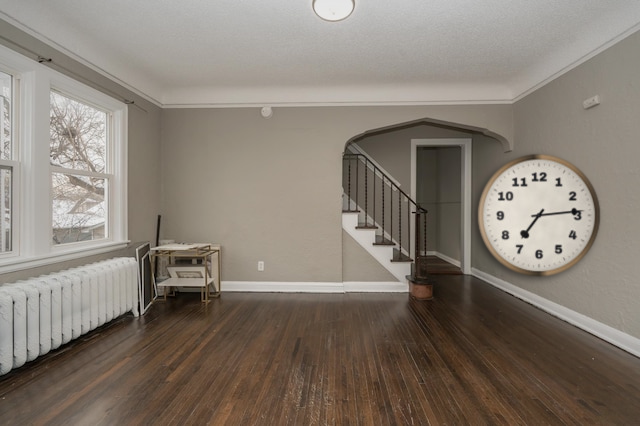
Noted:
7:14
